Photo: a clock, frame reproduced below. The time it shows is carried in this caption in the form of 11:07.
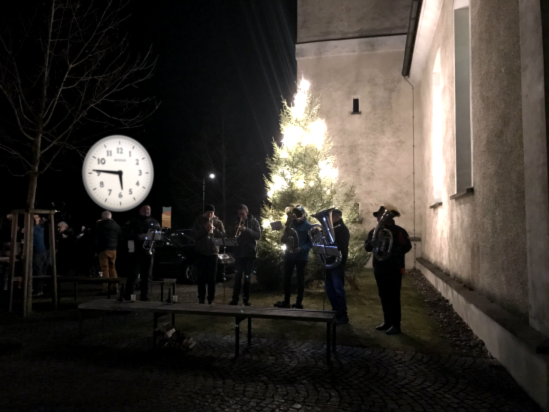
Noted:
5:46
